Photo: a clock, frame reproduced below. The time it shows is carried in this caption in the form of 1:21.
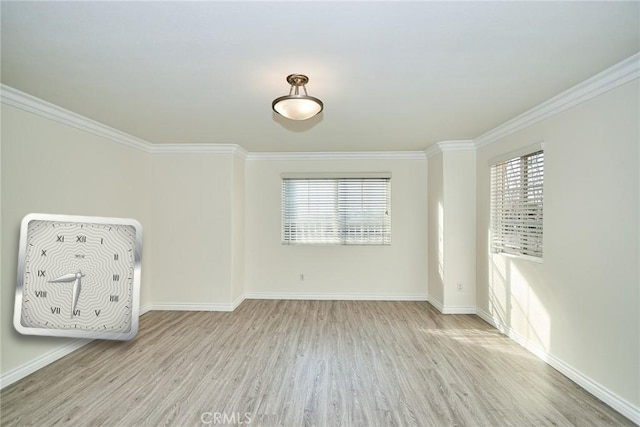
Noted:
8:31
